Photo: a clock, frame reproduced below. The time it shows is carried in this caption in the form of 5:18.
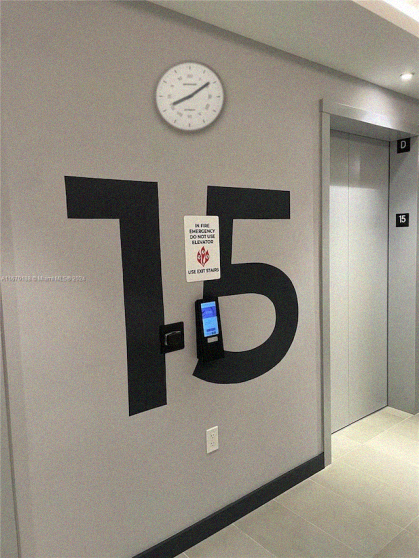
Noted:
8:09
